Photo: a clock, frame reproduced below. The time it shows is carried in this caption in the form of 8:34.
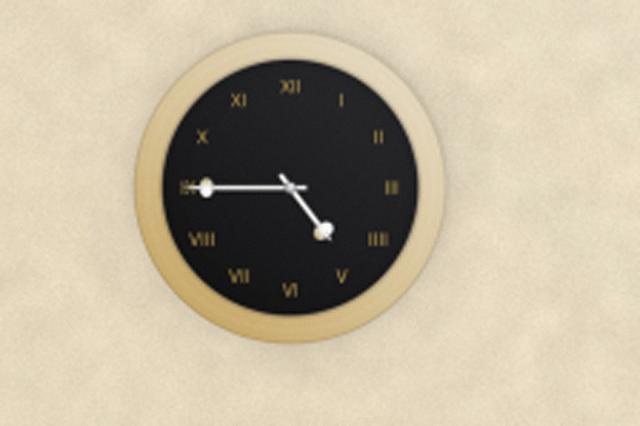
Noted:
4:45
